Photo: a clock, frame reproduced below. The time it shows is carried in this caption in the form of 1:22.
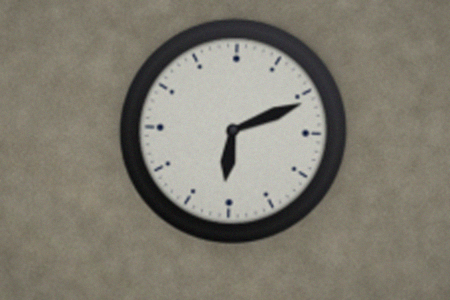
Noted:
6:11
